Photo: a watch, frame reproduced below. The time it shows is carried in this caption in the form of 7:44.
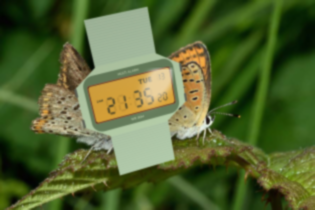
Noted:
21:35
